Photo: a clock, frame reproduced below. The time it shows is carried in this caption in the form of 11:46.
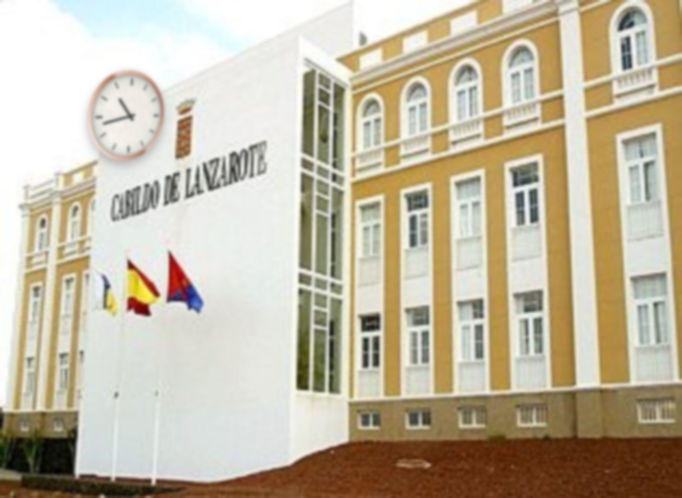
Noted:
10:43
